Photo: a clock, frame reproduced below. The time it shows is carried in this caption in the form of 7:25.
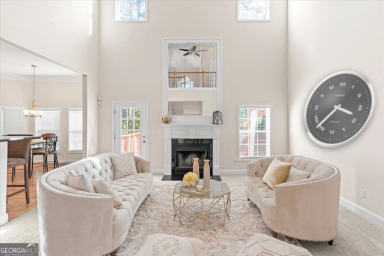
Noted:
3:37
